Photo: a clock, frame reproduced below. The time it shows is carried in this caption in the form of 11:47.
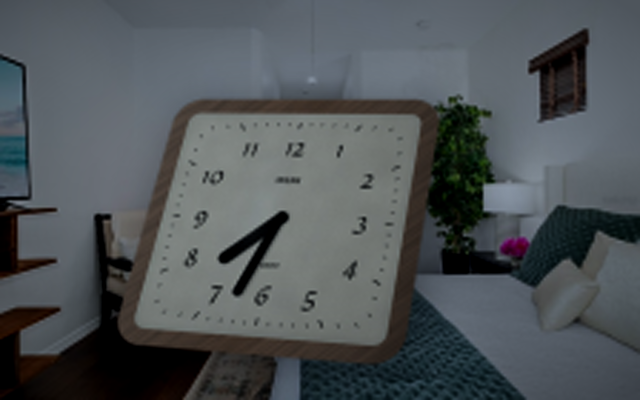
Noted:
7:33
